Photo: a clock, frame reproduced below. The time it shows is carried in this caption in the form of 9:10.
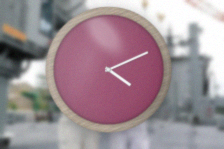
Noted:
4:11
